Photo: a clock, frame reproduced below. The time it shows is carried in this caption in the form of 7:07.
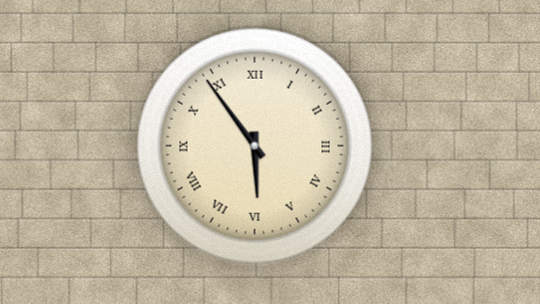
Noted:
5:54
